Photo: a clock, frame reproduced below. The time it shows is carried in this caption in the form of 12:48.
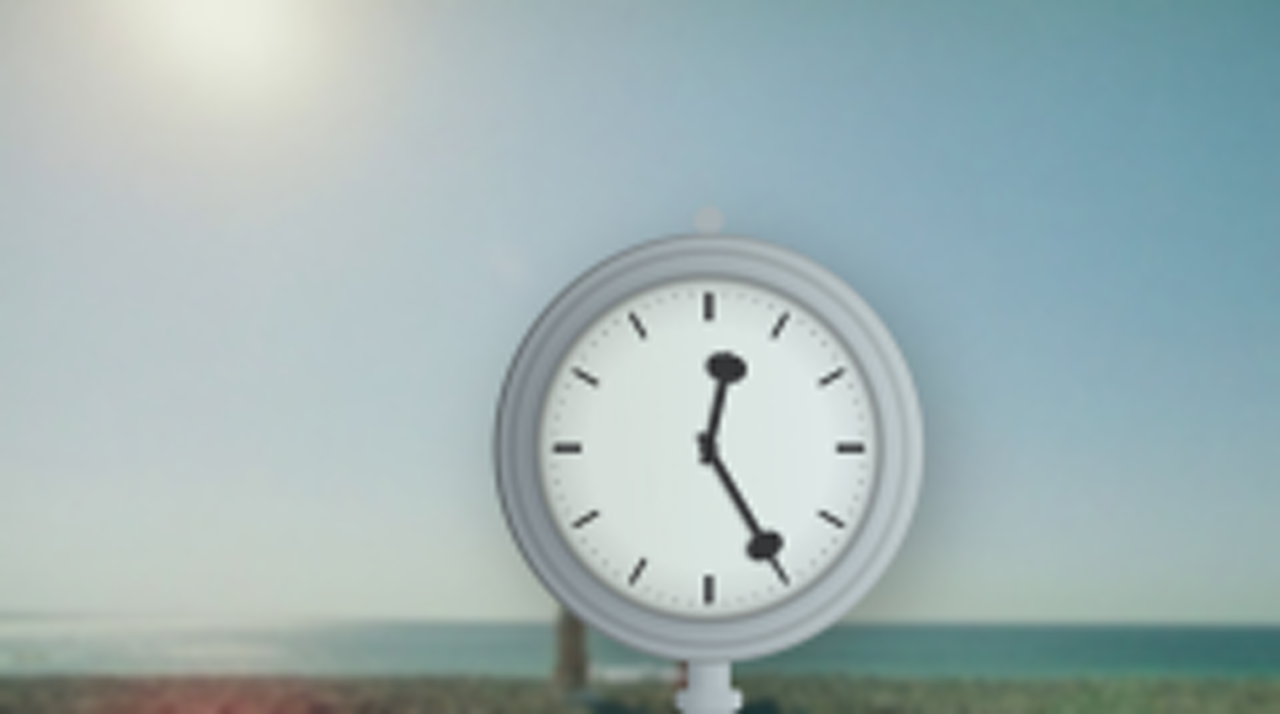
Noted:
12:25
